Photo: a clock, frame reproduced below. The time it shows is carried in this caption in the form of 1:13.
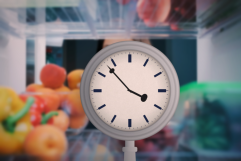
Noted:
3:53
